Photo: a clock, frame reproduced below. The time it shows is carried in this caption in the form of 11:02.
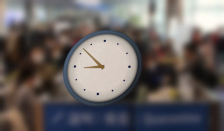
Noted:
8:52
